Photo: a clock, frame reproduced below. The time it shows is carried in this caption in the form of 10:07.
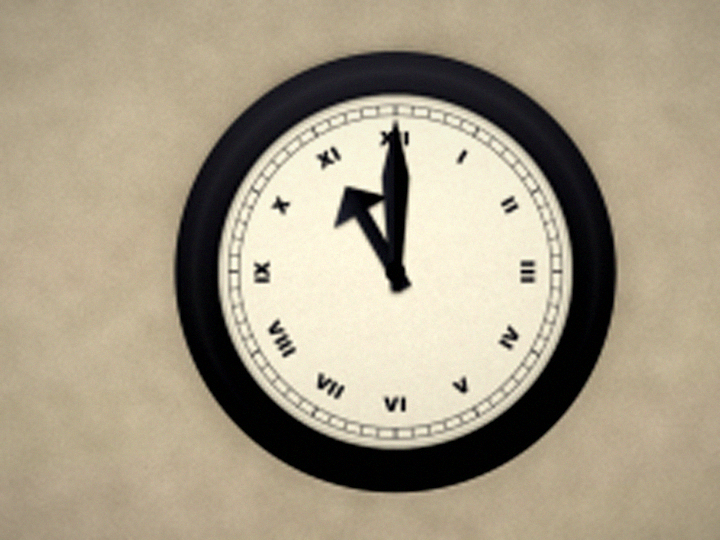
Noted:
11:00
